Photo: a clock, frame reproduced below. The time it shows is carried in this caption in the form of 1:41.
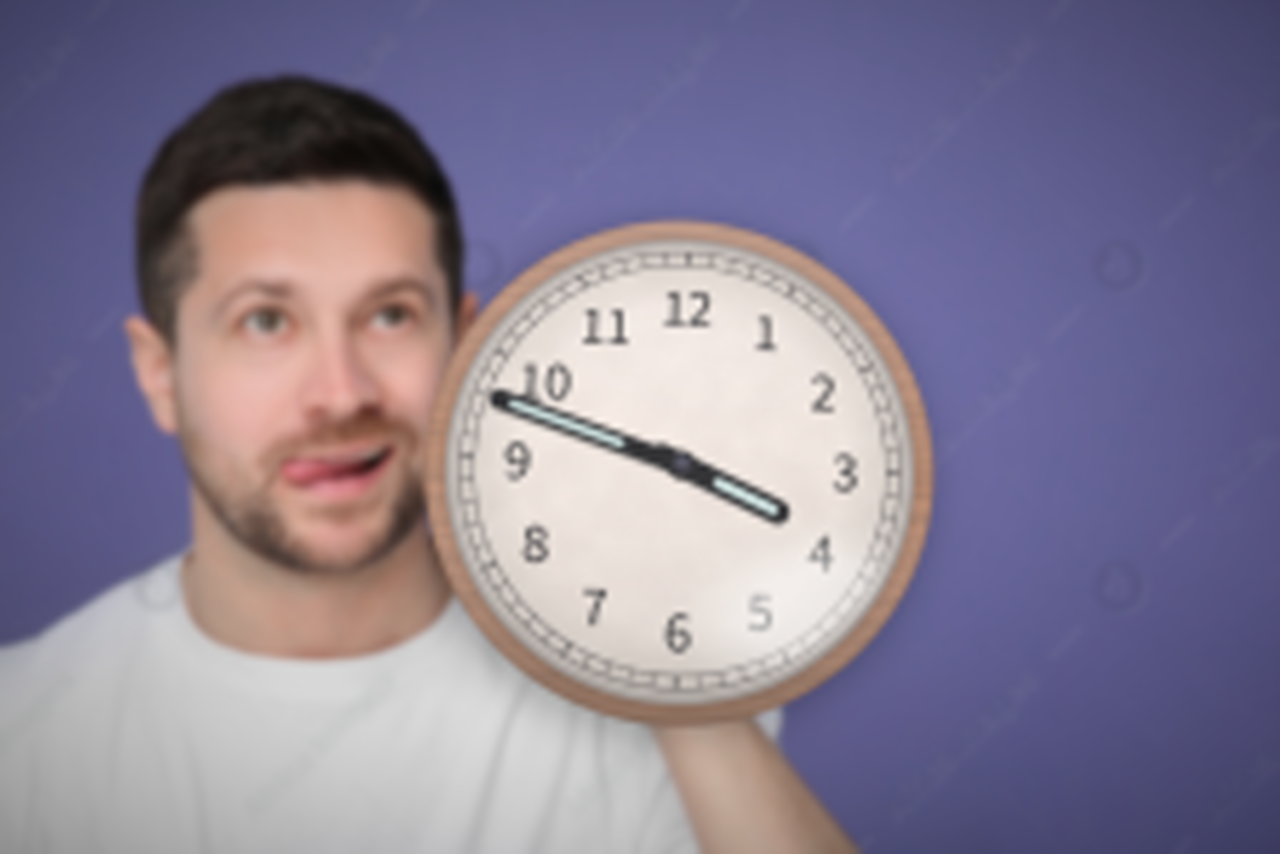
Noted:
3:48
